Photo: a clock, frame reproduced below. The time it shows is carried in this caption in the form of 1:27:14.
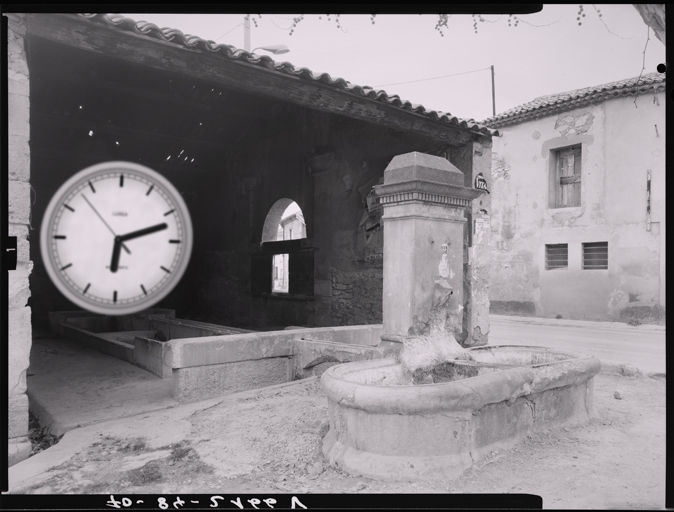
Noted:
6:11:53
